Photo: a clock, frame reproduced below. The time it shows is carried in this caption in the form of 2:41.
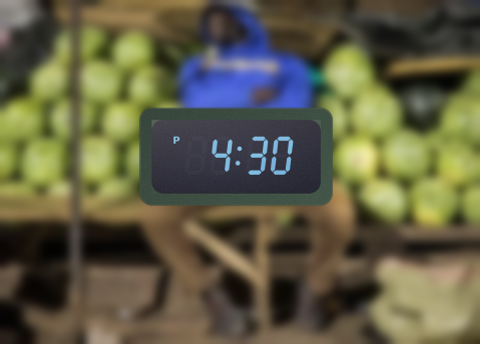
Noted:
4:30
